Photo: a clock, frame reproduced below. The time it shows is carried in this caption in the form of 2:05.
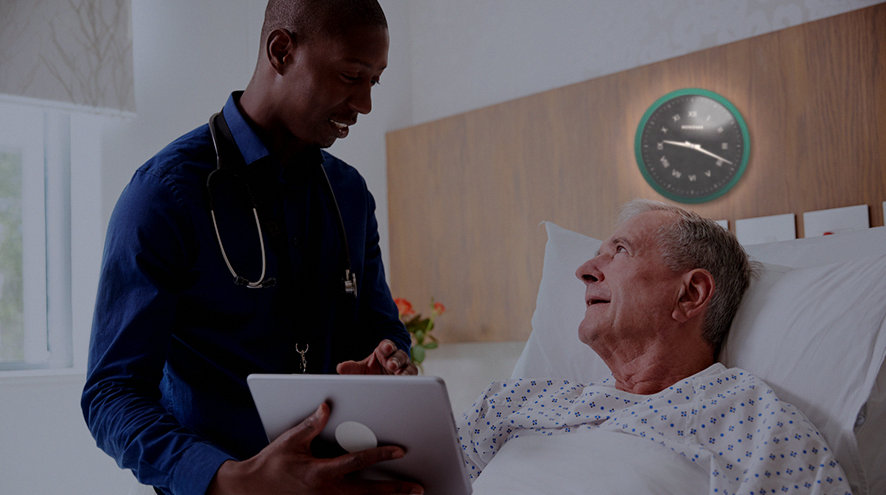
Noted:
9:19
